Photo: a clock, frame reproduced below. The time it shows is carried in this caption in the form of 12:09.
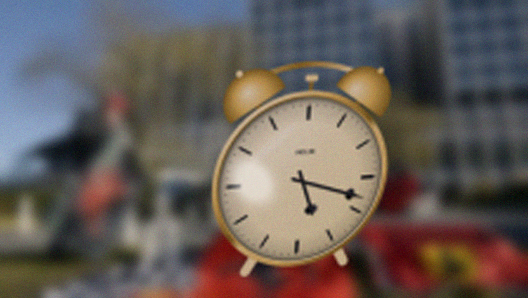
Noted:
5:18
